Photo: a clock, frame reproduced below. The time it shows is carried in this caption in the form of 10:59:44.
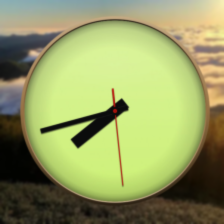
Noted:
7:42:29
